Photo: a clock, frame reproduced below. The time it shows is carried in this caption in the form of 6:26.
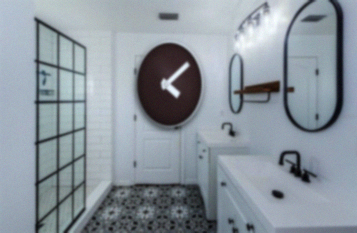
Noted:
4:09
